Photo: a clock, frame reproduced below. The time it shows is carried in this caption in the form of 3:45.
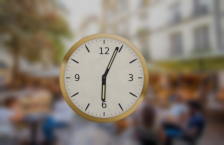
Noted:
6:04
